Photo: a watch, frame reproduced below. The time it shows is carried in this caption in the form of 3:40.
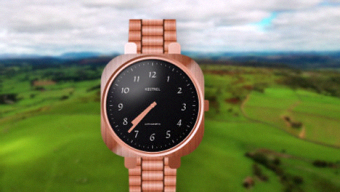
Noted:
7:37
